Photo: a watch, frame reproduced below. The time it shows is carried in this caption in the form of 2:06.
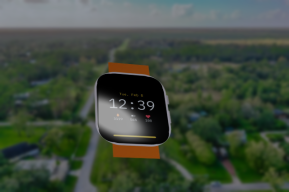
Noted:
12:39
